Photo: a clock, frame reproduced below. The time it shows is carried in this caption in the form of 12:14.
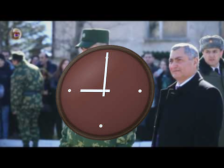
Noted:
9:00
